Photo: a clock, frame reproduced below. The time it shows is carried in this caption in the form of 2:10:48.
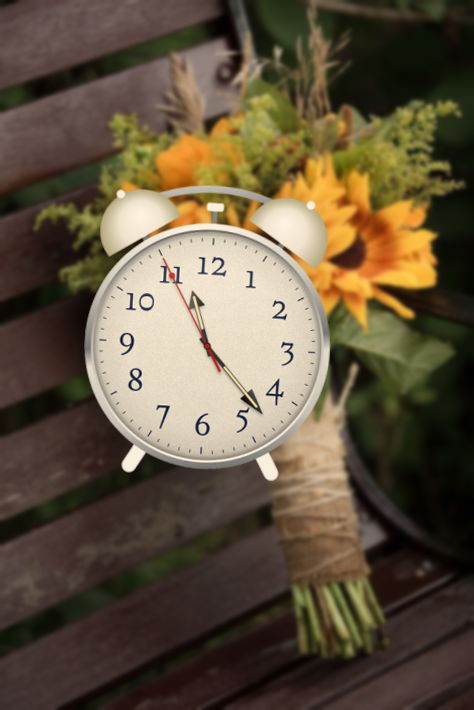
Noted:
11:22:55
